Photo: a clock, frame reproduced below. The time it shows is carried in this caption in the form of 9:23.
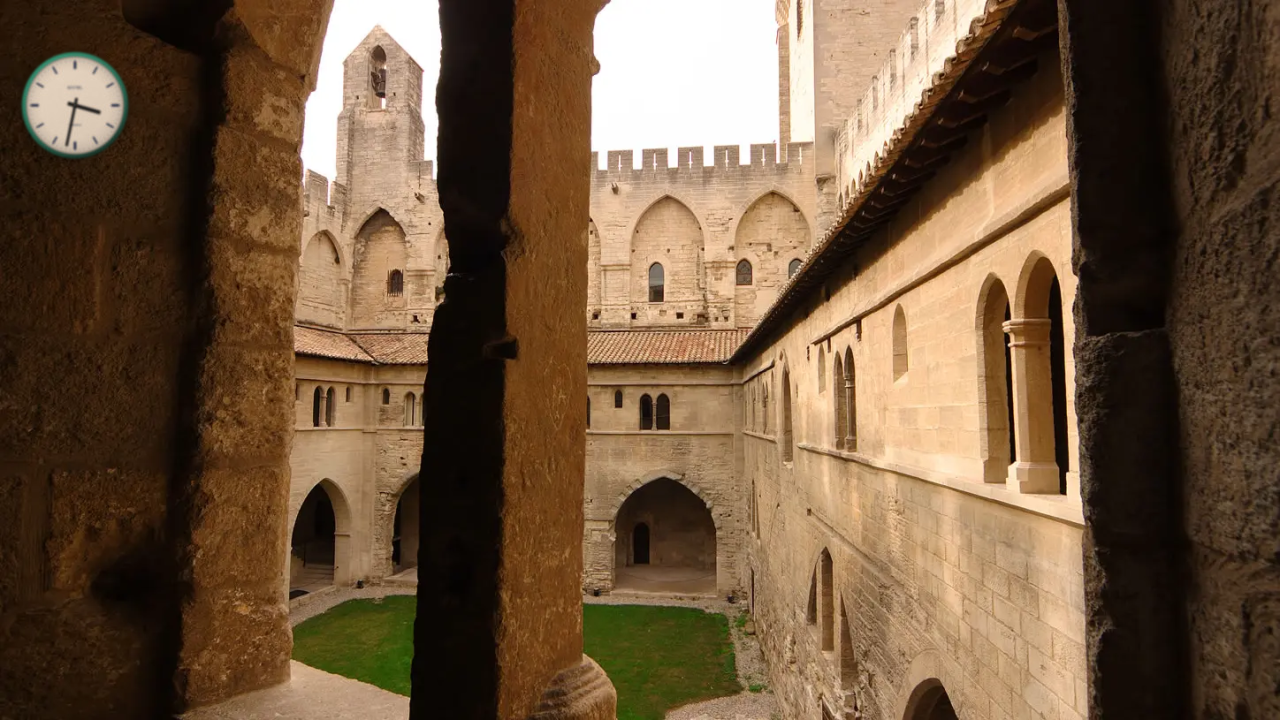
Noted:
3:32
